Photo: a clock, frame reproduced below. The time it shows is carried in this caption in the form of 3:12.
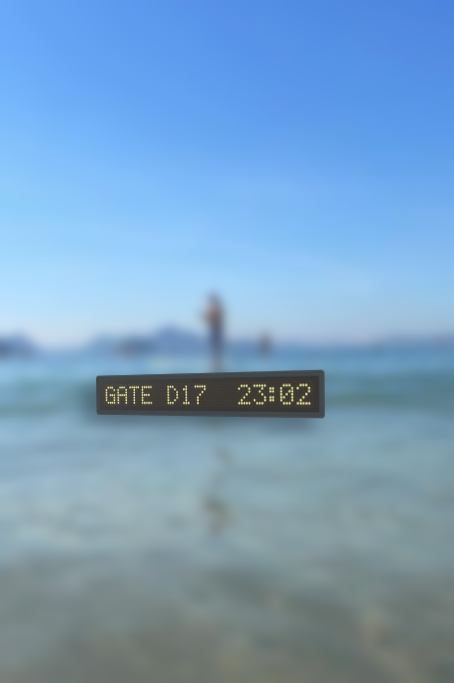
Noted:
23:02
